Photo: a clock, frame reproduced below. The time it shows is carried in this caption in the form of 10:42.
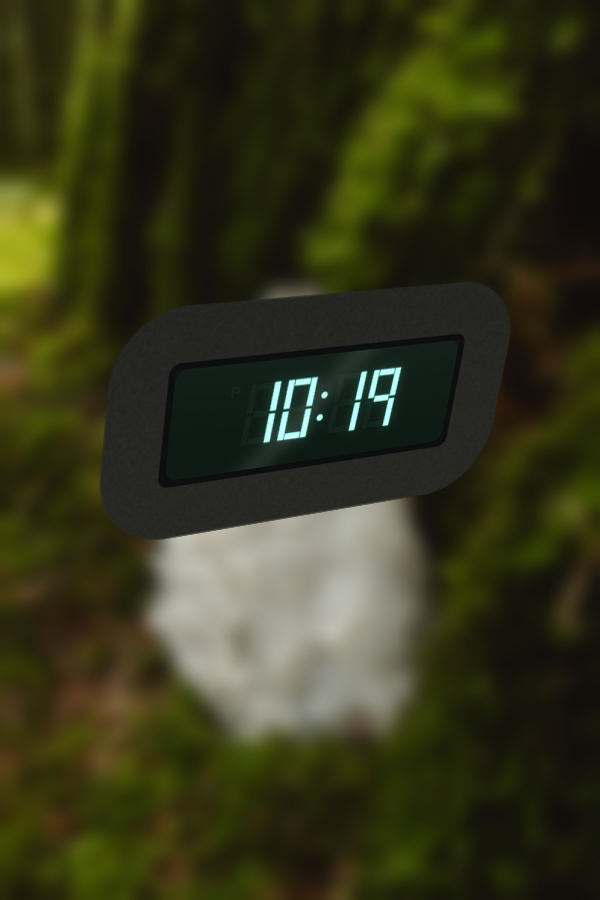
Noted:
10:19
